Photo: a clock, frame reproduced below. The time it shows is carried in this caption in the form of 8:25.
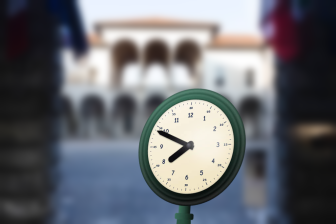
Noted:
7:49
